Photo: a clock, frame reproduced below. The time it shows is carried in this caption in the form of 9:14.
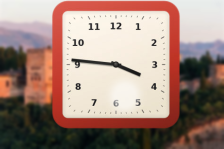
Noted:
3:46
